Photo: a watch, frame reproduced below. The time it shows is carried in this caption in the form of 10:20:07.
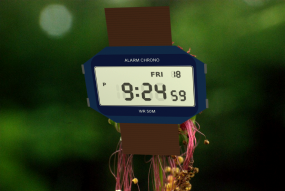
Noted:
9:24:59
